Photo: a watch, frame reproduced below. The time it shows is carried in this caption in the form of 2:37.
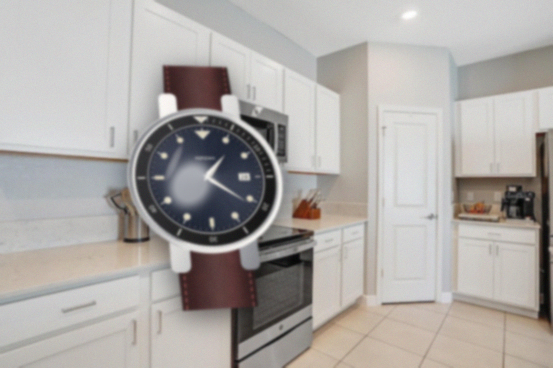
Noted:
1:21
